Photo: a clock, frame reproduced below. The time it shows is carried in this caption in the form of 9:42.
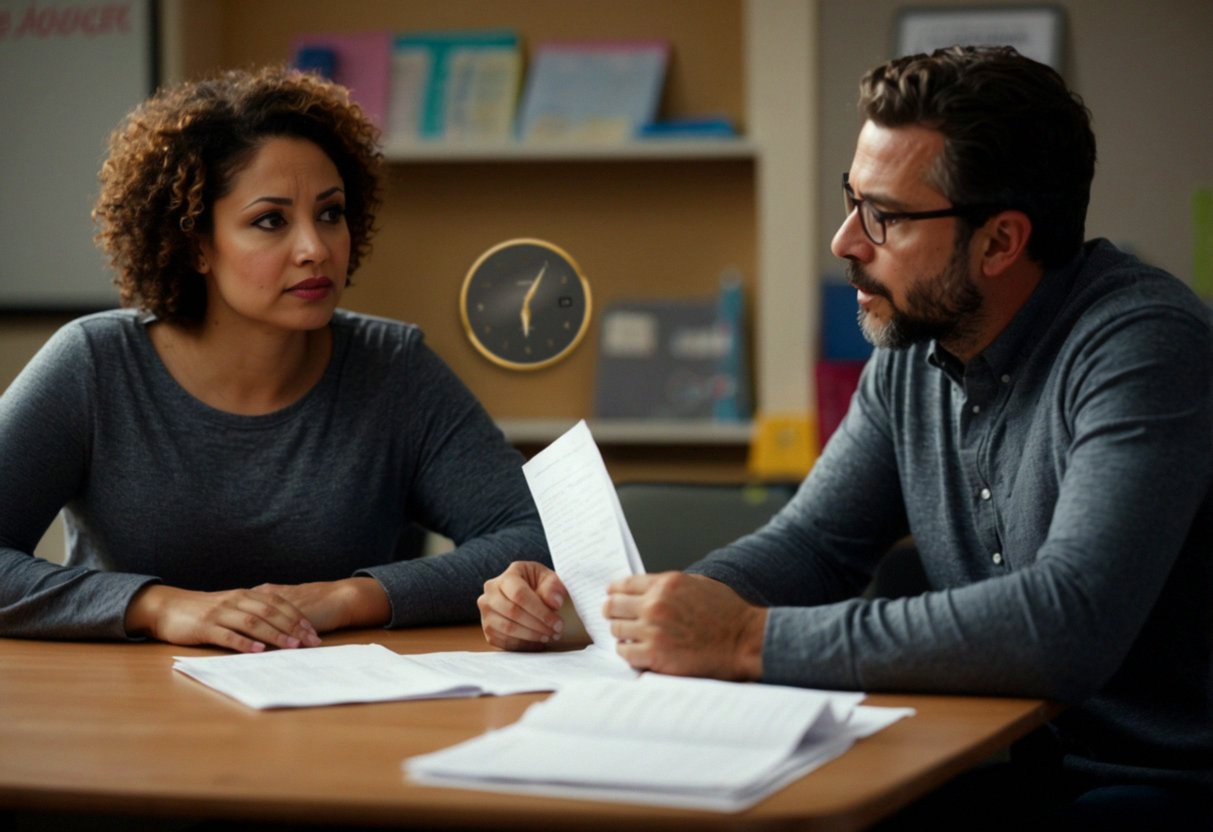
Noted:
6:05
